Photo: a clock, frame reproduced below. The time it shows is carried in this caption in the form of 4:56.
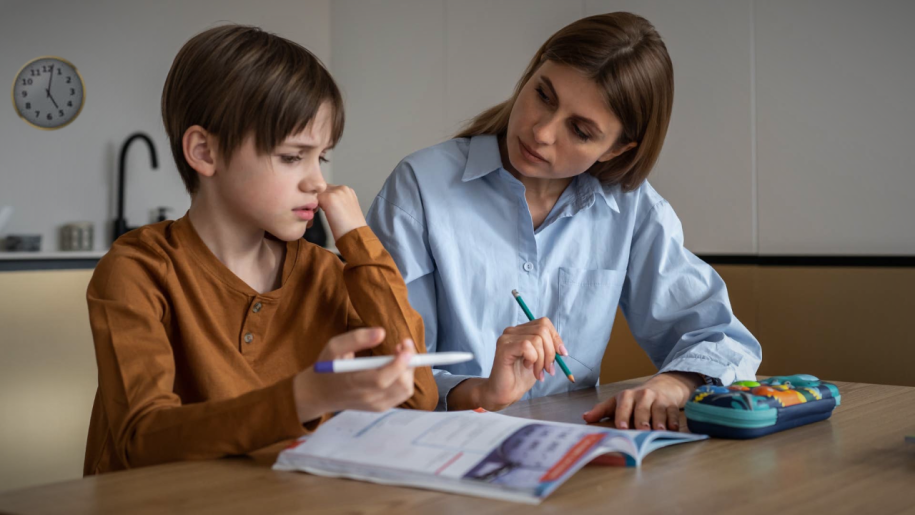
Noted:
5:02
